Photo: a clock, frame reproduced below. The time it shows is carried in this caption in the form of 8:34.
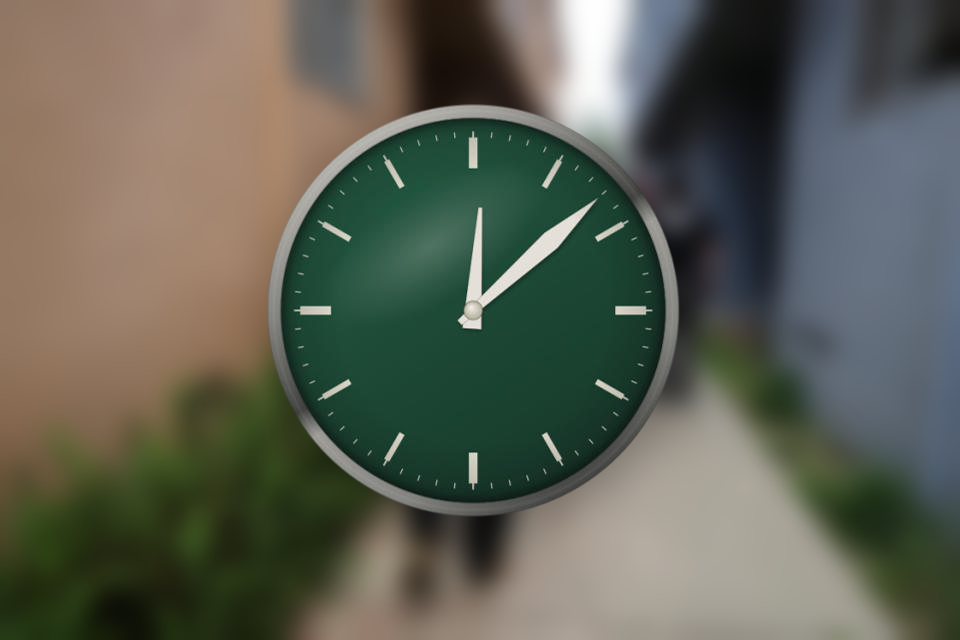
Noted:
12:08
